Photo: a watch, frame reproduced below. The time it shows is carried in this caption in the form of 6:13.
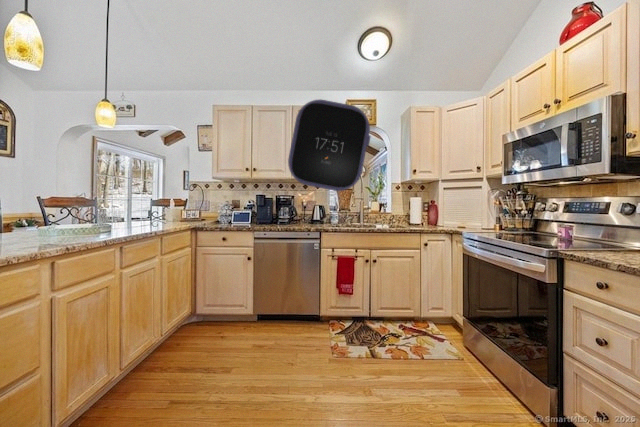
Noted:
17:51
